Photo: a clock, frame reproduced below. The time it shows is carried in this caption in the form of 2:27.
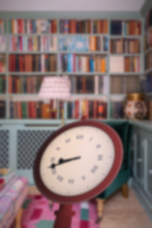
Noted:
8:42
